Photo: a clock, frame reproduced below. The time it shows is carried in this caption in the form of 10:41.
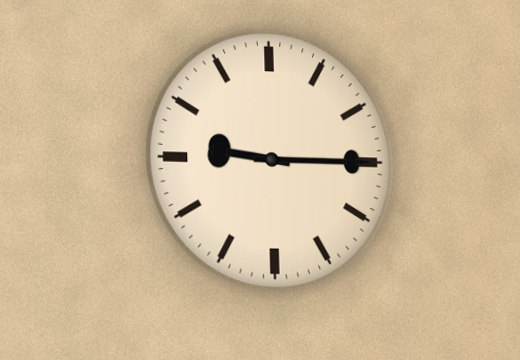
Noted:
9:15
